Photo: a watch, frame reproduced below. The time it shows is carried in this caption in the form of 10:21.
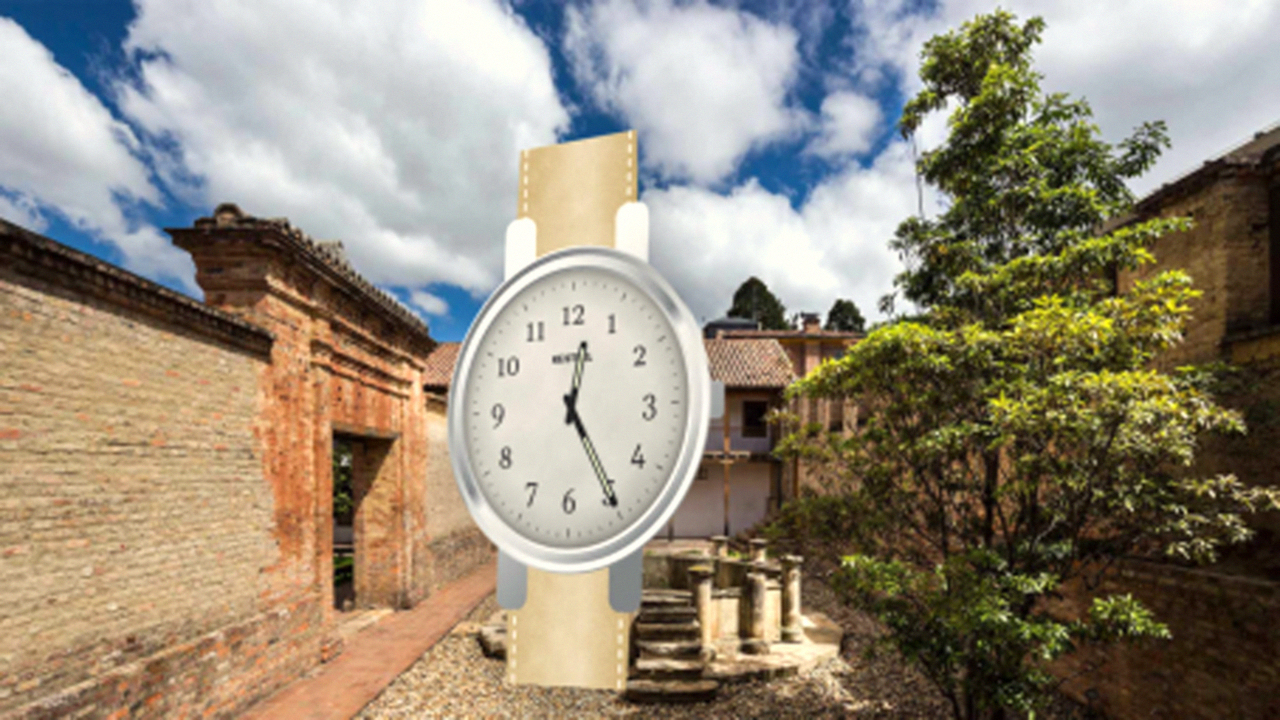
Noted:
12:25
